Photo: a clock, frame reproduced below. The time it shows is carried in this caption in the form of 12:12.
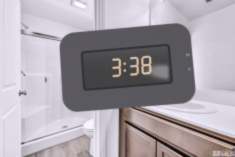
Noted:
3:38
